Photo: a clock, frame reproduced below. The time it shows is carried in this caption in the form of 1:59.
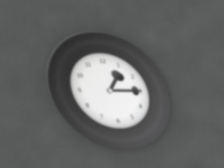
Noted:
1:15
